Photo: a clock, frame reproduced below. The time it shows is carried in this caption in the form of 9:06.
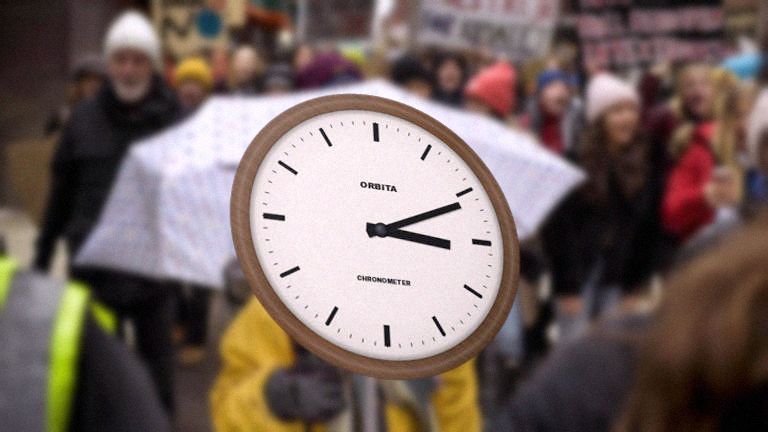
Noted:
3:11
